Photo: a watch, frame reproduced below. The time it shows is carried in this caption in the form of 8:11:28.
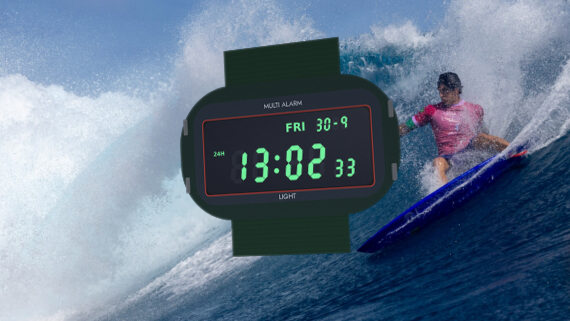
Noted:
13:02:33
